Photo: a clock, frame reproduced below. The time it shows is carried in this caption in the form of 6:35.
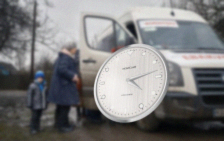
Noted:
4:13
